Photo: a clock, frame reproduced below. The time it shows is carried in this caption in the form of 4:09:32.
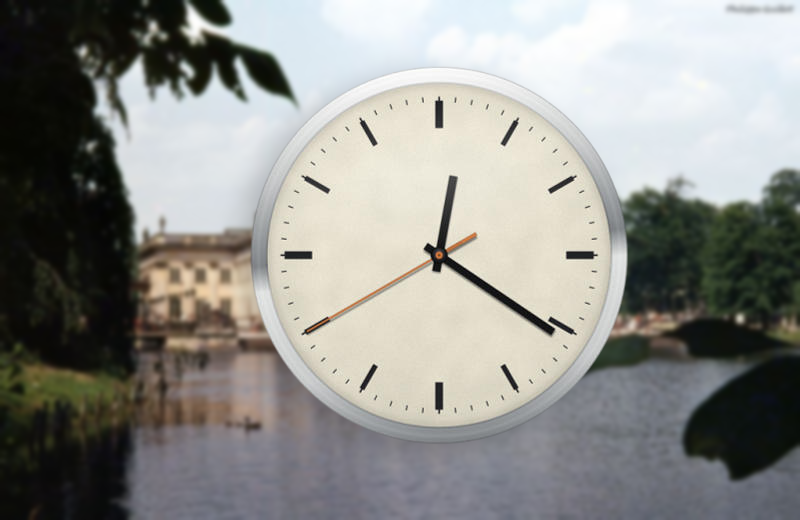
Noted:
12:20:40
